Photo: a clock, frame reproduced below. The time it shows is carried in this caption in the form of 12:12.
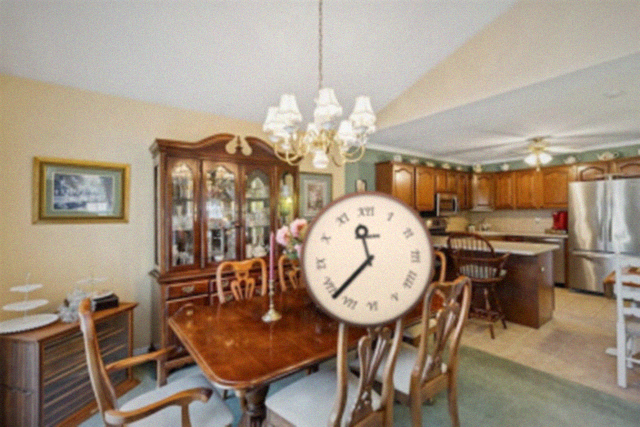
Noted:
11:38
